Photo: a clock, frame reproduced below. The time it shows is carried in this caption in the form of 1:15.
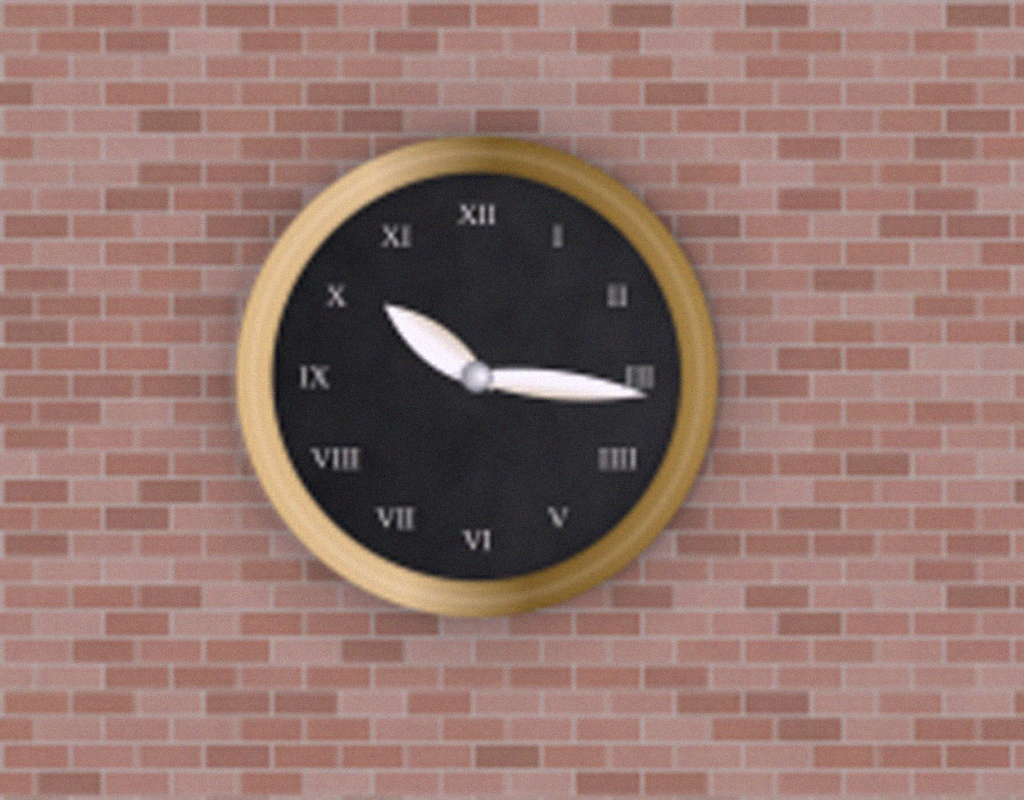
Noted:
10:16
